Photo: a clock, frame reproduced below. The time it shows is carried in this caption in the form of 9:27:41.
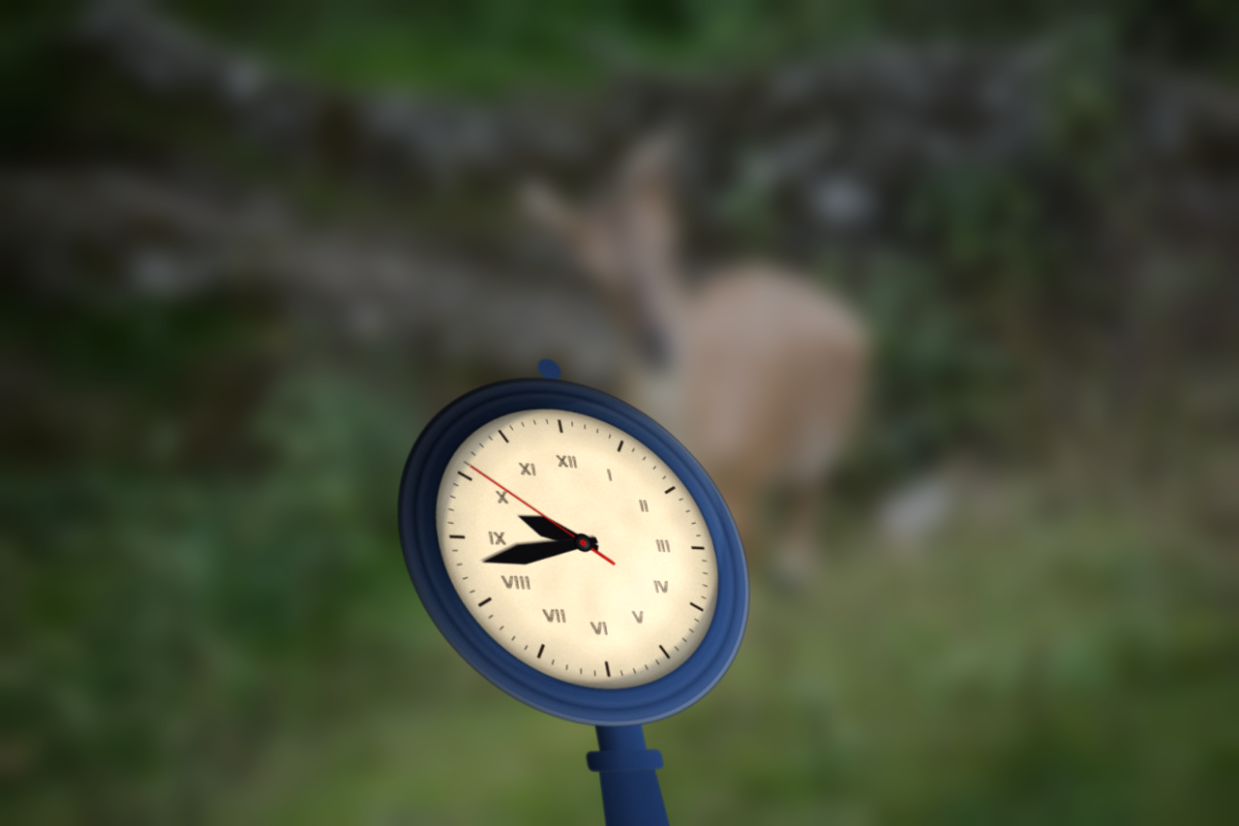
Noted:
9:42:51
